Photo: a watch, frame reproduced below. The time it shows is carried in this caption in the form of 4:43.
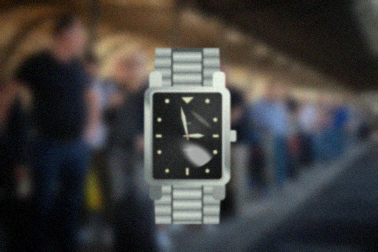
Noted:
2:58
